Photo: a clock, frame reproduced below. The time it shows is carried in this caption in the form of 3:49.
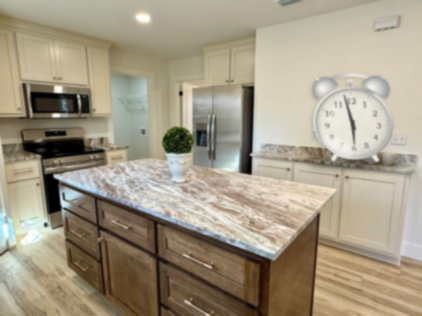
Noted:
5:58
